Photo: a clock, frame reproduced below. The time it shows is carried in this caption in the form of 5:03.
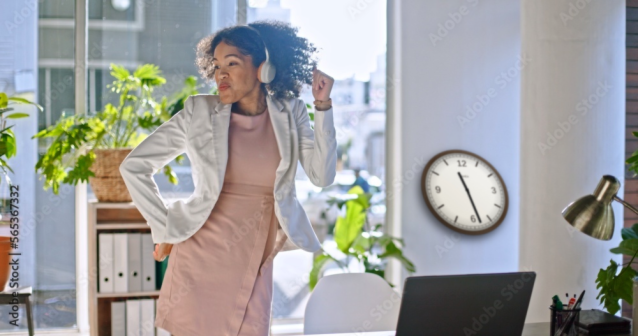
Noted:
11:28
